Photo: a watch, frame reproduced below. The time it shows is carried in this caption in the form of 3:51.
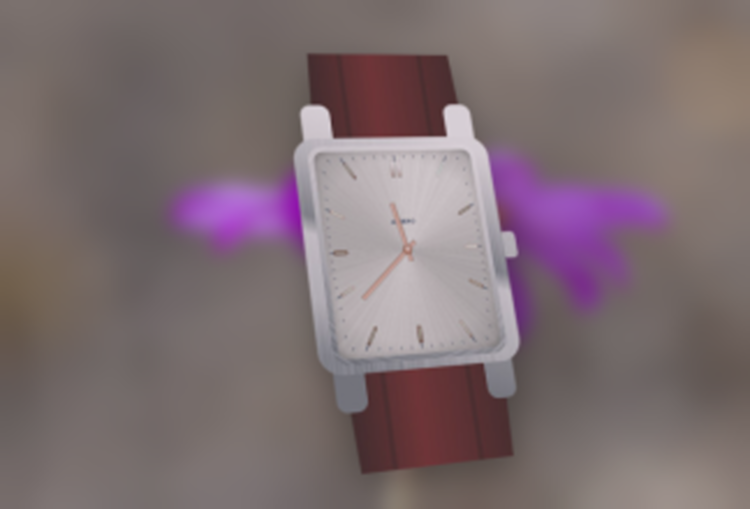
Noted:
11:38
